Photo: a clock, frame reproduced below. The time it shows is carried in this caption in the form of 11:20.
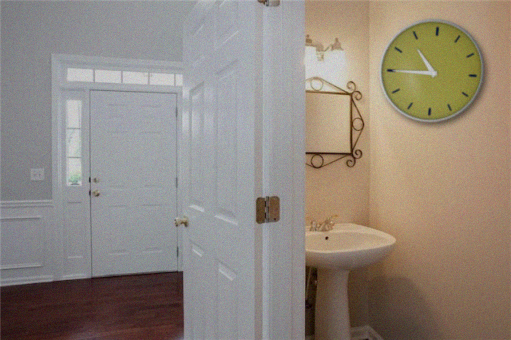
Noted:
10:45
